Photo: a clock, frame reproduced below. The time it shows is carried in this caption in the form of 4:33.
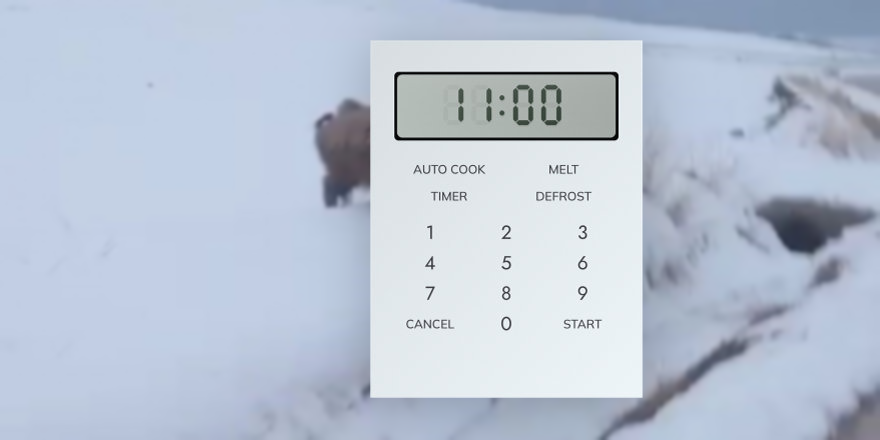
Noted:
11:00
